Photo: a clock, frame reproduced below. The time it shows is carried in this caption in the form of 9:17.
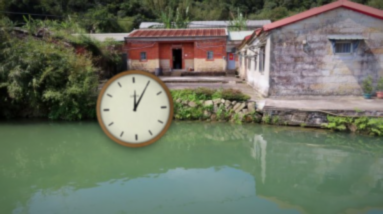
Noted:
12:05
